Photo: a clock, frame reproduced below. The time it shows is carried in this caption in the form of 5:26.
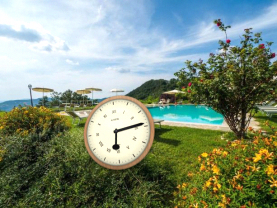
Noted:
6:14
